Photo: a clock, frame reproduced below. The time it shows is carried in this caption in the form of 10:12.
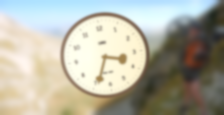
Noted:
3:34
